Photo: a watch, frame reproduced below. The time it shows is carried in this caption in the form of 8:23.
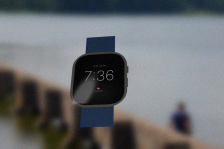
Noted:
7:36
